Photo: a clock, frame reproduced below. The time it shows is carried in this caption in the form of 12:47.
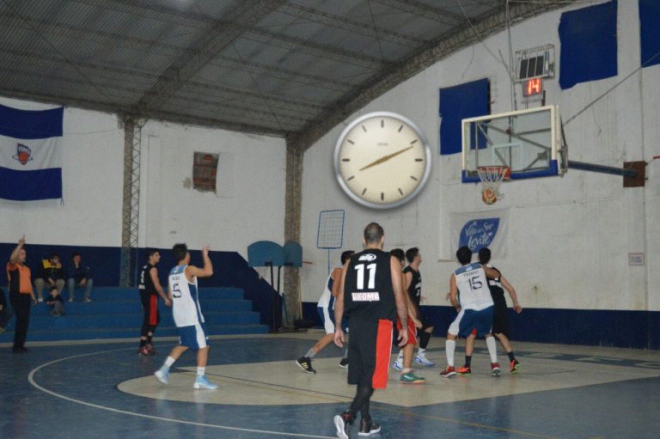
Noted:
8:11
